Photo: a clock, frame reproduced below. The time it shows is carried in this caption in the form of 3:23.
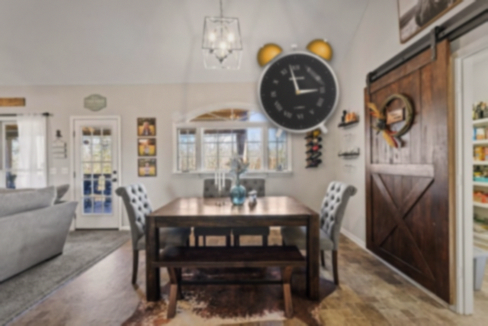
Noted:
2:58
